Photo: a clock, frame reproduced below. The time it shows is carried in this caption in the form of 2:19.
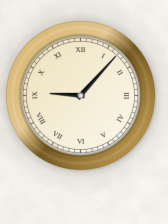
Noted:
9:07
